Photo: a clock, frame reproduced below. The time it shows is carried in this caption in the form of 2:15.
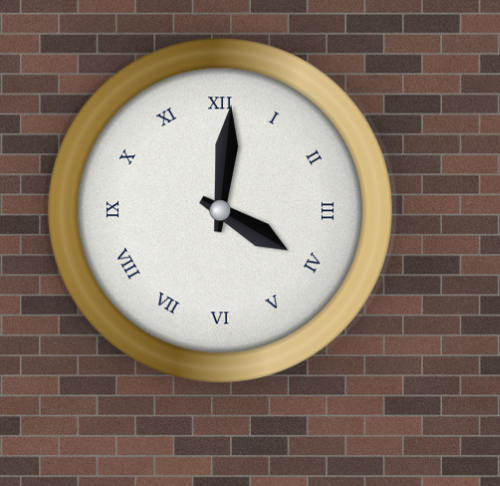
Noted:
4:01
